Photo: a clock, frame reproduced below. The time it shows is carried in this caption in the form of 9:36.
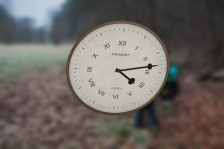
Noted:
4:13
